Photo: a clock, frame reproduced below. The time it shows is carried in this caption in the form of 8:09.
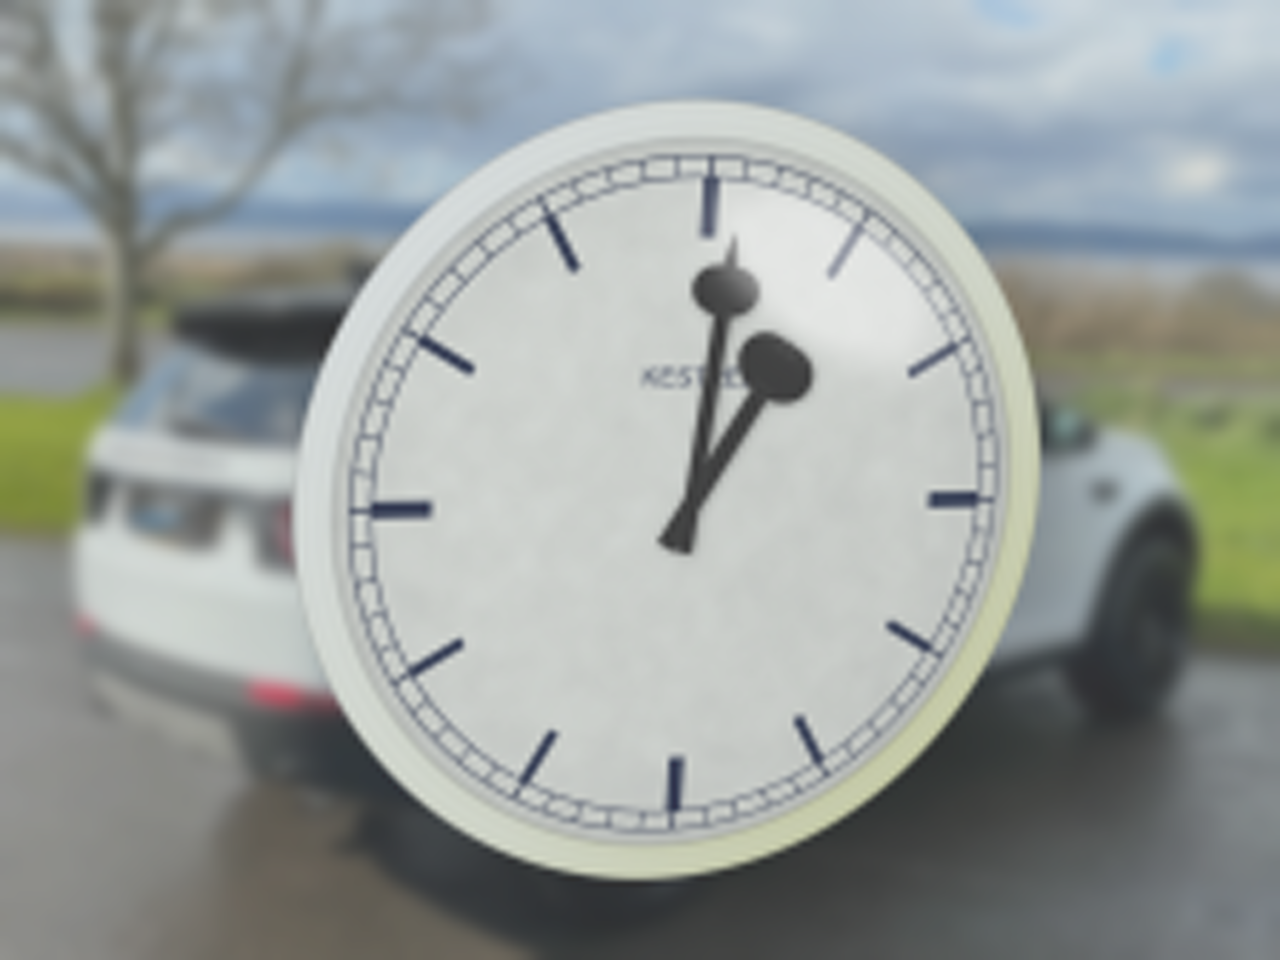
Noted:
1:01
